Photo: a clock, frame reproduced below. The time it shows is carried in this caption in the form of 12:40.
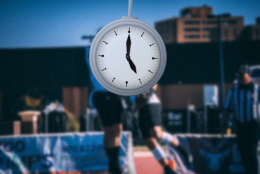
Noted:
5:00
